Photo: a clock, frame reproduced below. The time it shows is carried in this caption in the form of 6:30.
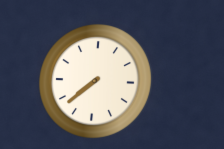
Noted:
7:38
